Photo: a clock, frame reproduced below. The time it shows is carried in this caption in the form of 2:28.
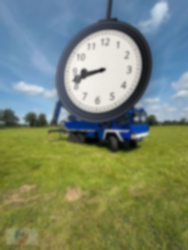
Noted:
8:42
